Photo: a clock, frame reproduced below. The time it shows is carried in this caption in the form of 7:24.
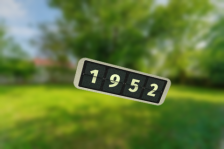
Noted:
19:52
